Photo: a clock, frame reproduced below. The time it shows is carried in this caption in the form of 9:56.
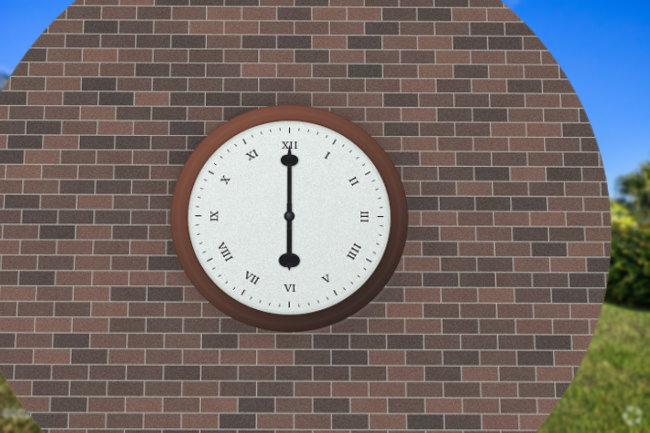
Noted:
6:00
